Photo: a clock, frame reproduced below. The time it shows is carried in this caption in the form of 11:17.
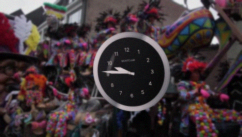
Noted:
9:46
